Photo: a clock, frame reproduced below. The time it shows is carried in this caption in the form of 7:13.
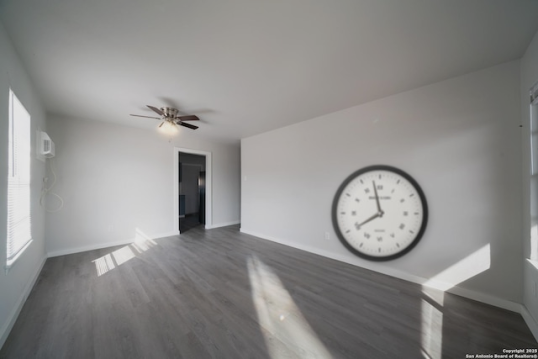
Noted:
7:58
